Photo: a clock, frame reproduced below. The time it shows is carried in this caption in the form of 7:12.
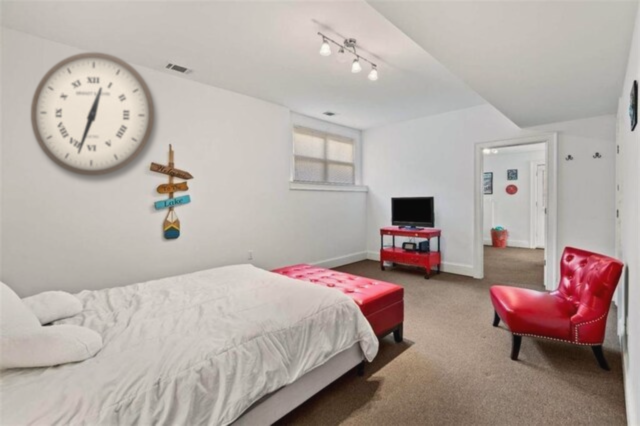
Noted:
12:33
